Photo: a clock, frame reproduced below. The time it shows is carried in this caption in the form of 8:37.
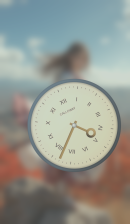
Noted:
4:38
